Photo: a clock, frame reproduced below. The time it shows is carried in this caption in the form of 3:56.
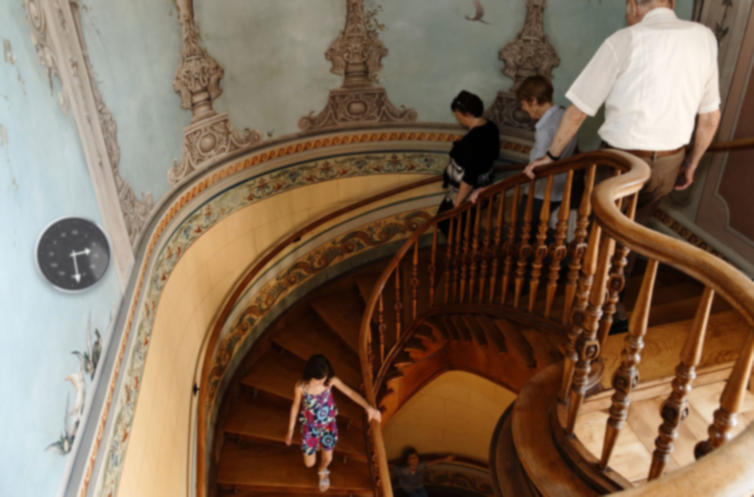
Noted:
2:28
